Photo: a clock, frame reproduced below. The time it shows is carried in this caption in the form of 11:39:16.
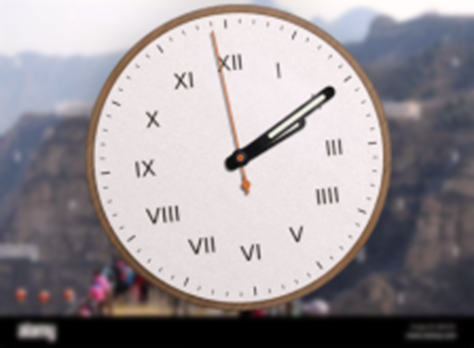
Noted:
2:09:59
